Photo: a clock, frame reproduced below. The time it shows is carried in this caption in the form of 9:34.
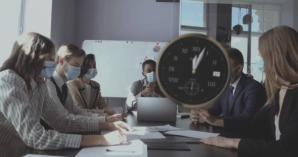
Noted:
12:03
